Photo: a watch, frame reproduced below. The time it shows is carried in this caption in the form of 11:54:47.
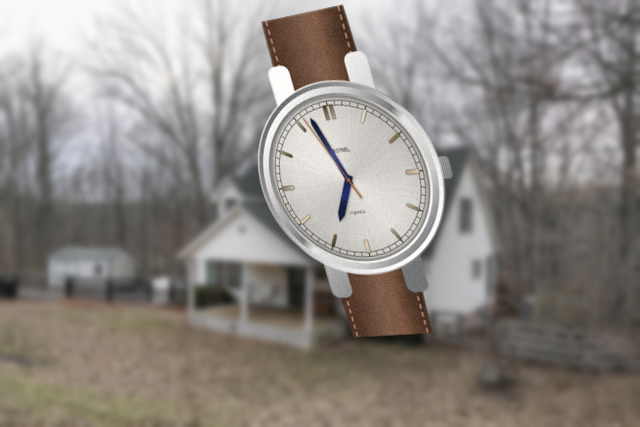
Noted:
6:56:56
